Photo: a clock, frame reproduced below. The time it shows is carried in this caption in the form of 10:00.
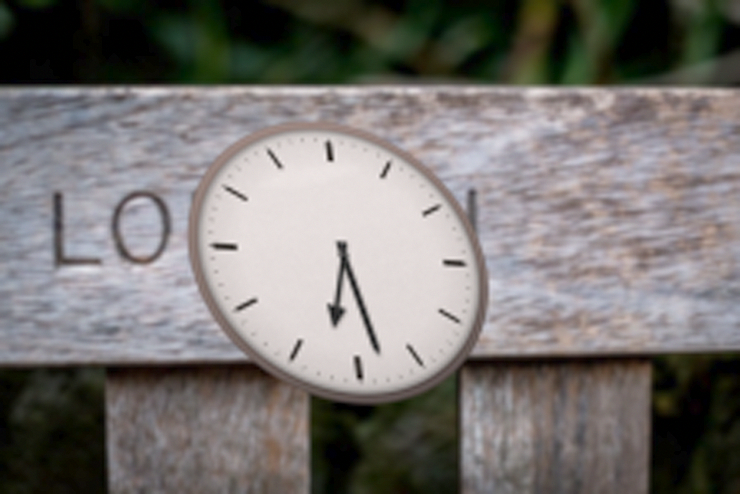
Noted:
6:28
